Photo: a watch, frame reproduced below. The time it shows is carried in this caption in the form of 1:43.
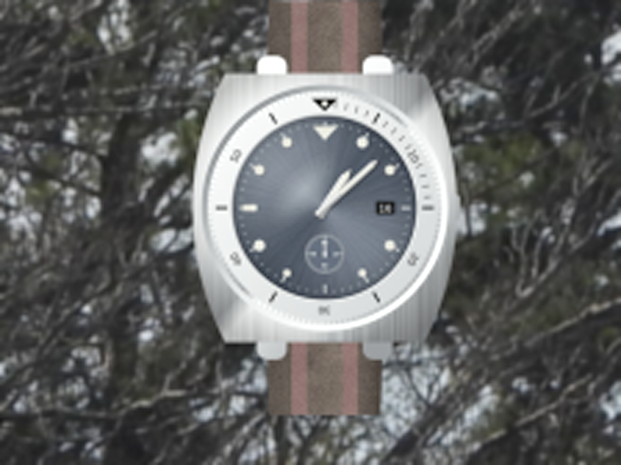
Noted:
1:08
